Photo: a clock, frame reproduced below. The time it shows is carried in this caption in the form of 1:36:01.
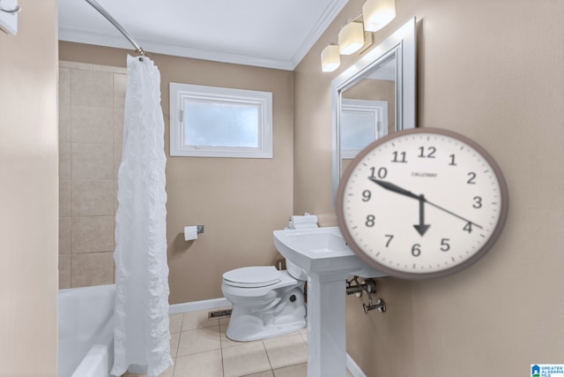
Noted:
5:48:19
